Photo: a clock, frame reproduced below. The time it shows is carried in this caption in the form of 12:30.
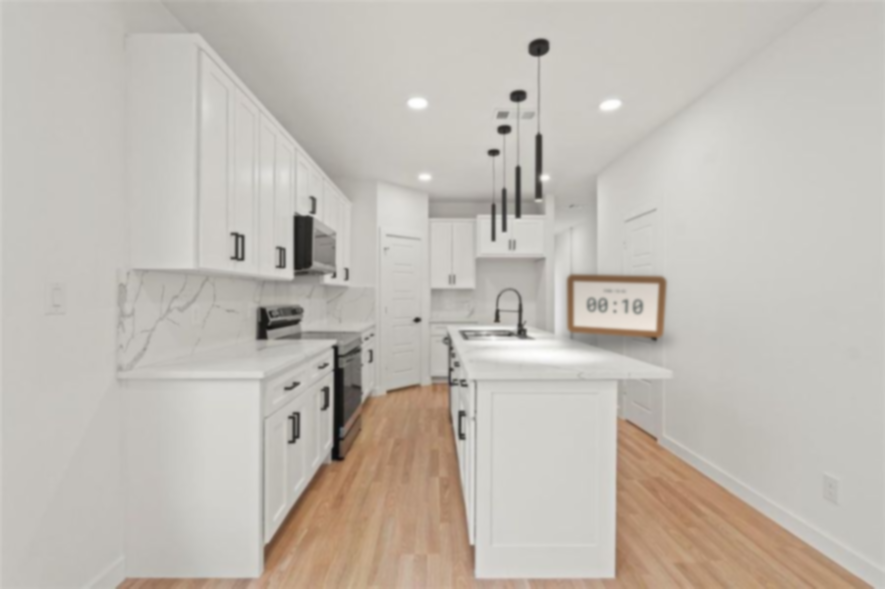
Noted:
0:10
